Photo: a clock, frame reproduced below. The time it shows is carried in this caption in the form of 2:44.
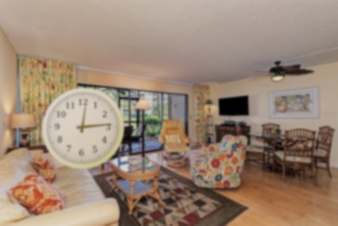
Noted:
12:14
